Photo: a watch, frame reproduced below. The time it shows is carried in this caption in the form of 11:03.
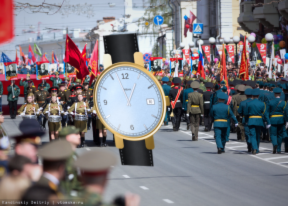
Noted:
12:57
